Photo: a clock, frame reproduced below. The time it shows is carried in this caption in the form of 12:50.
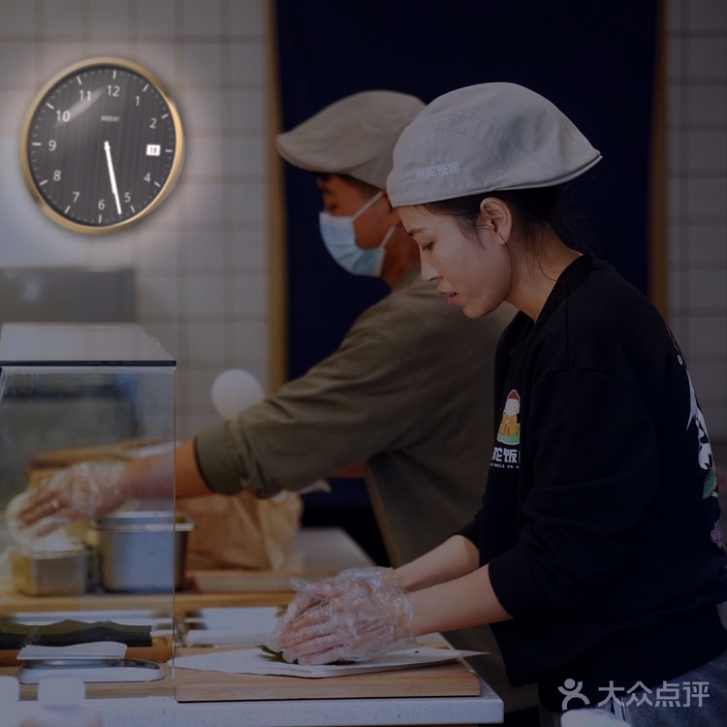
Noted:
5:27
